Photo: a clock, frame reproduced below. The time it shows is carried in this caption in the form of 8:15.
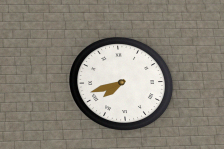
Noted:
7:42
